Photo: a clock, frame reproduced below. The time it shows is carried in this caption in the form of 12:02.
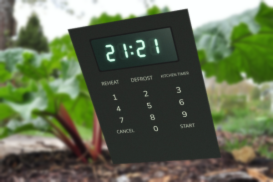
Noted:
21:21
